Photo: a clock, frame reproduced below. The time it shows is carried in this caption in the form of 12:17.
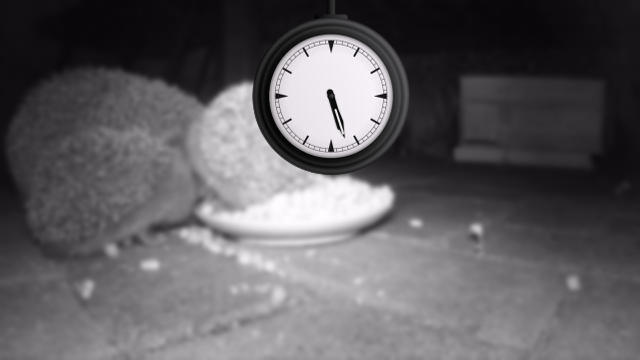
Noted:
5:27
